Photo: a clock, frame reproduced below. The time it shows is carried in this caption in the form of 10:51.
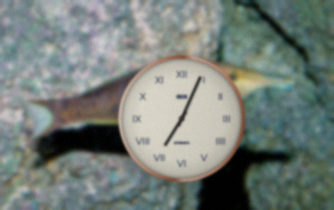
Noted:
7:04
